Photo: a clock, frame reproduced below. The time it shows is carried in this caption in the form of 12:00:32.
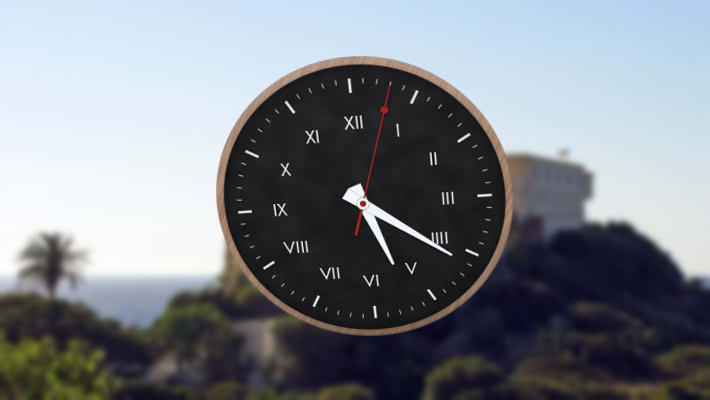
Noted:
5:21:03
